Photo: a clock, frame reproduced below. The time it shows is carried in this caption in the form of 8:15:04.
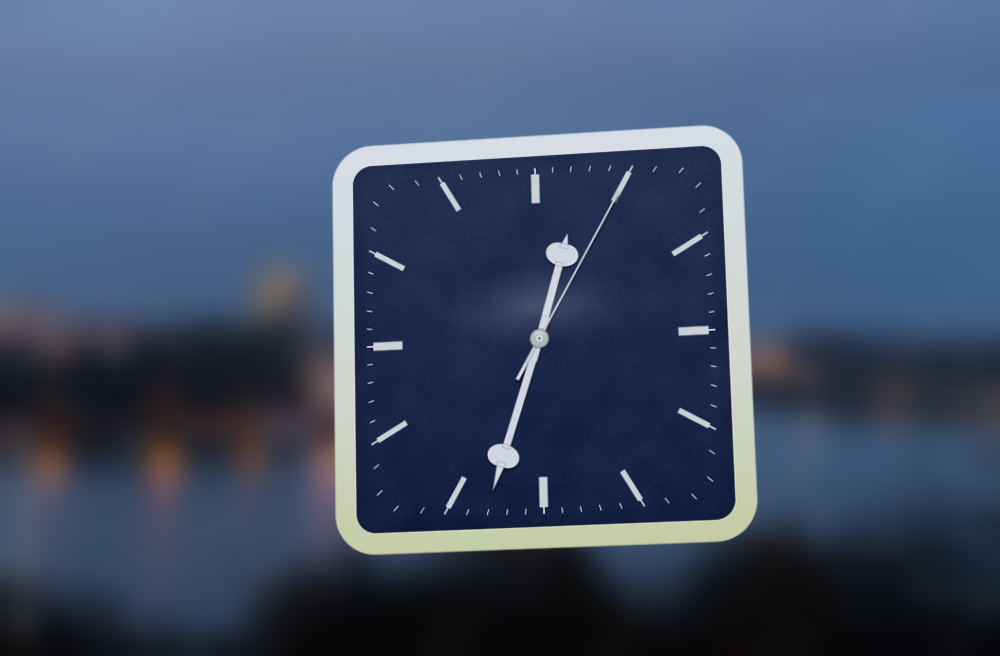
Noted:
12:33:05
